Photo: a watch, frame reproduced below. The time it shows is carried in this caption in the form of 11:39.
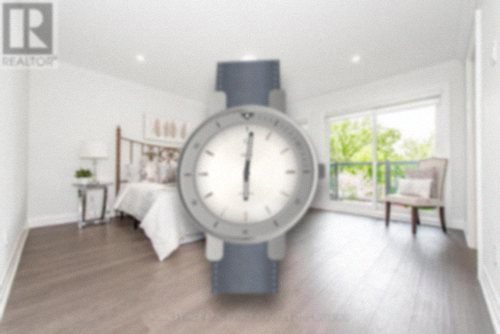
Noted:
6:01
